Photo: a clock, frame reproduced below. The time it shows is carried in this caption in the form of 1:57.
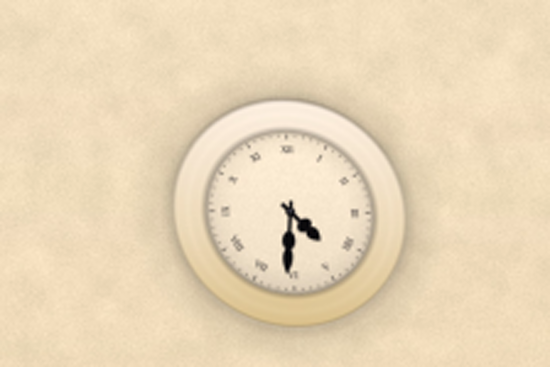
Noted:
4:31
